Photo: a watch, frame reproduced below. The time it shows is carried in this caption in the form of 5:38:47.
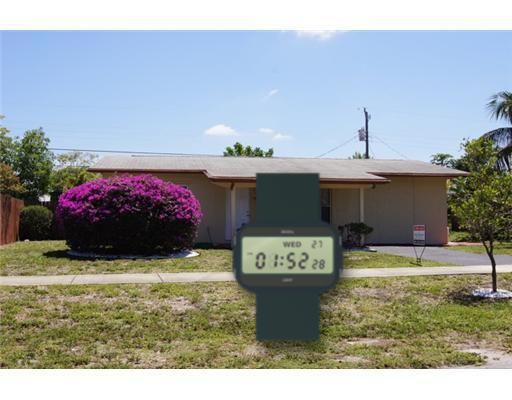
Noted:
1:52:28
